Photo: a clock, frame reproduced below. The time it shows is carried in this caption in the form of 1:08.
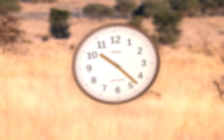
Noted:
10:23
